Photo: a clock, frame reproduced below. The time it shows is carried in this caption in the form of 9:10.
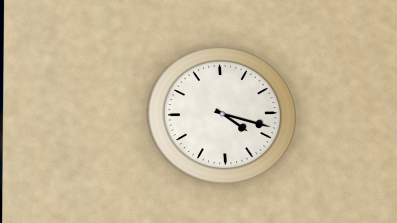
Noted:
4:18
